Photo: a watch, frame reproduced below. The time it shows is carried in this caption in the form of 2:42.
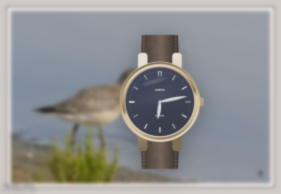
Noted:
6:13
